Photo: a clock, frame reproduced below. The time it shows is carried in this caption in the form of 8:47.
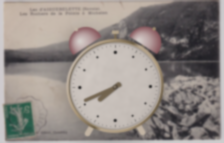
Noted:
7:41
